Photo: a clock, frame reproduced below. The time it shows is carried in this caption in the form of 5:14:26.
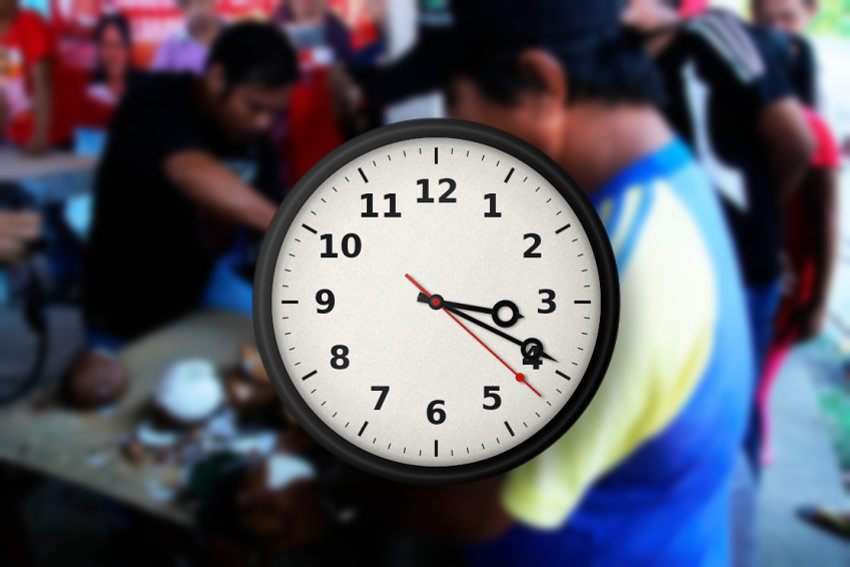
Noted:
3:19:22
